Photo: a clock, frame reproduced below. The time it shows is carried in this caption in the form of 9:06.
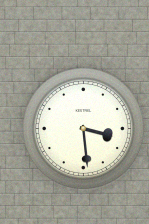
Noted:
3:29
